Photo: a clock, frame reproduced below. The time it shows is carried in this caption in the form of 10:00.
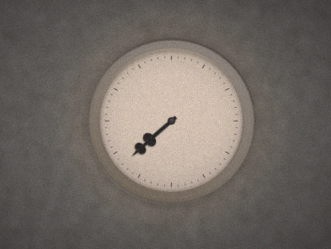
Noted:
7:38
